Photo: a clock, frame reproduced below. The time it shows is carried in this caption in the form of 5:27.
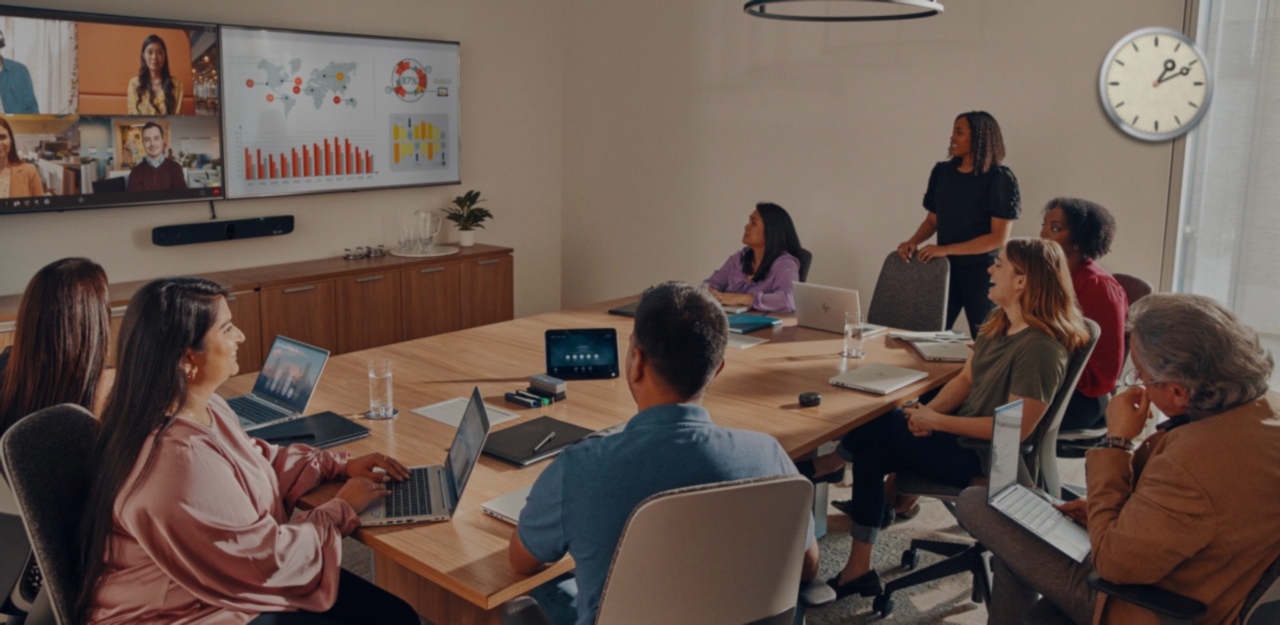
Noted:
1:11
